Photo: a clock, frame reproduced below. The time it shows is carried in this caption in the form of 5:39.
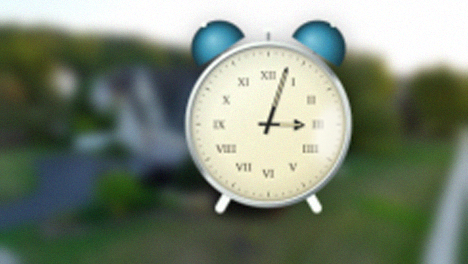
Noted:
3:03
